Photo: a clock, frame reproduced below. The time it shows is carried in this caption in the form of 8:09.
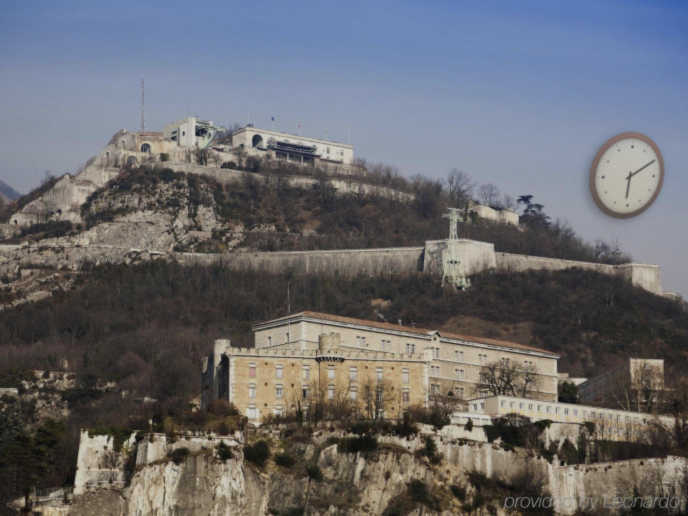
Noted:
6:10
